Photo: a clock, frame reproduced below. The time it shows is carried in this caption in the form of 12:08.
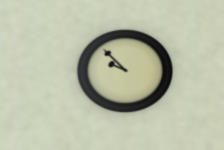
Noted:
9:53
